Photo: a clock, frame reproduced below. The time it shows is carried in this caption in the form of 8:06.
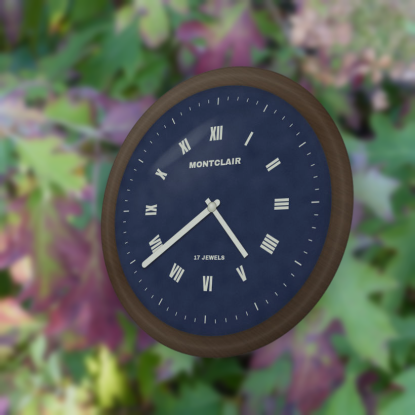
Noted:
4:39
